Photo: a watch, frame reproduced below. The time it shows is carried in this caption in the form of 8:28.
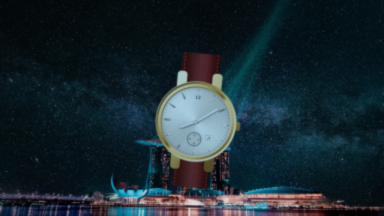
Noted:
8:09
